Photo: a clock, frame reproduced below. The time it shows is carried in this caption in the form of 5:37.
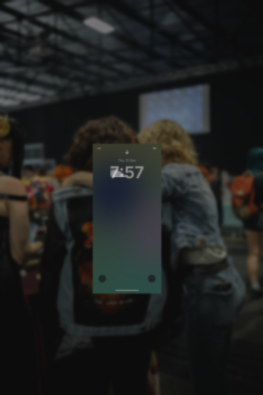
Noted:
7:57
